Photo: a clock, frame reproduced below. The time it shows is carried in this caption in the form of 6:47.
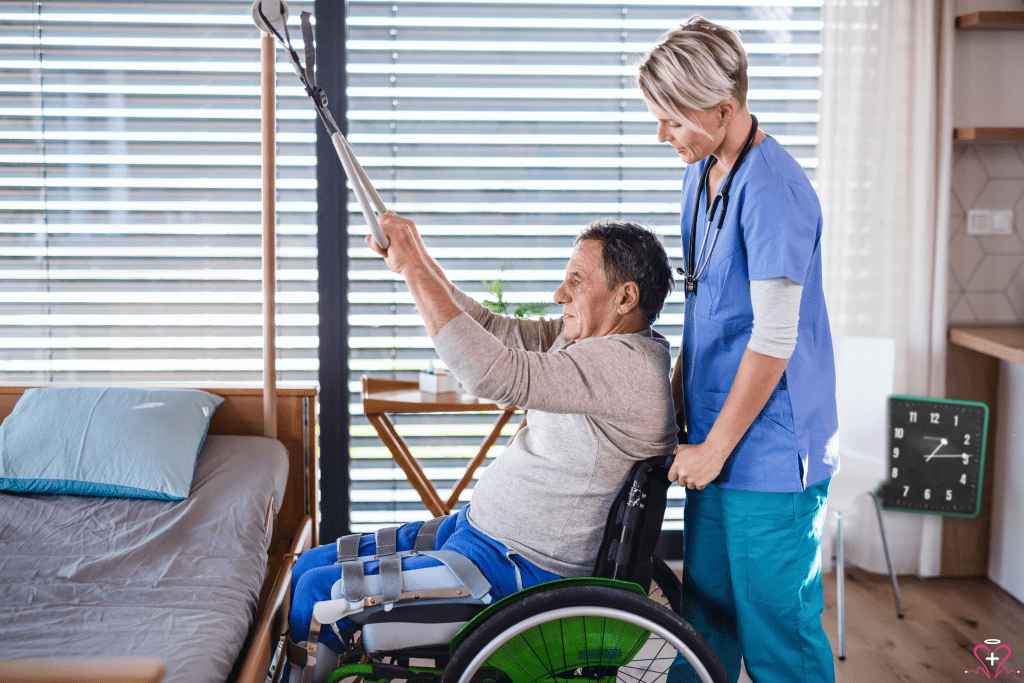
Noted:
1:14
